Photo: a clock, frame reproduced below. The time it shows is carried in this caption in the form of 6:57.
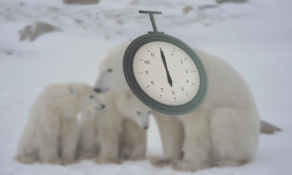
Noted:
6:00
